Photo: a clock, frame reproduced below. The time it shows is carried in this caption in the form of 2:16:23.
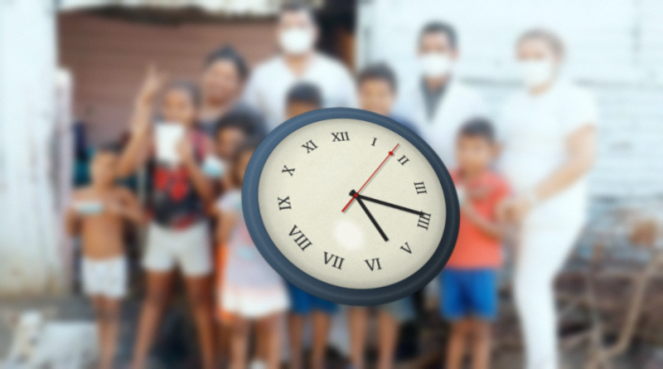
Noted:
5:19:08
